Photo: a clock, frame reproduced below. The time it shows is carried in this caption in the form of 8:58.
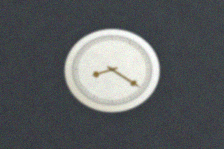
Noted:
8:21
